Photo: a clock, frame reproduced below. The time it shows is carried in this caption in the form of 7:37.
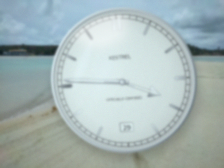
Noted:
3:46
